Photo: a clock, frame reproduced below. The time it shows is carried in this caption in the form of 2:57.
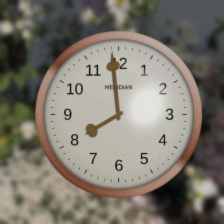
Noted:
7:59
